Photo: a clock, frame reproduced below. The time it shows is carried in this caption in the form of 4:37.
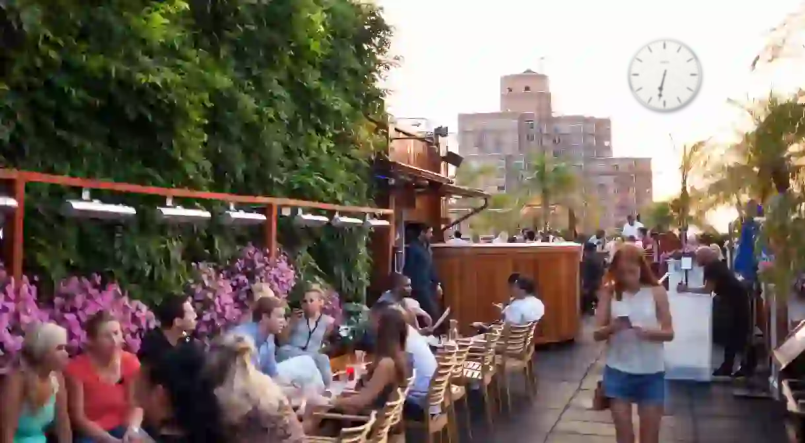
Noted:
6:32
